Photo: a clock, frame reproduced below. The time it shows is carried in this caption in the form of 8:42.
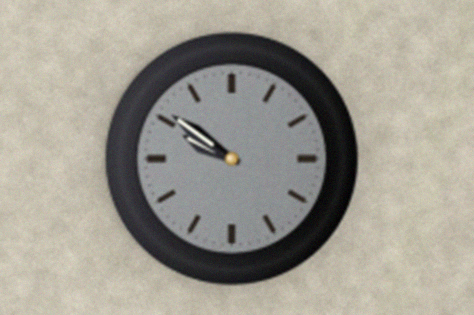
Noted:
9:51
